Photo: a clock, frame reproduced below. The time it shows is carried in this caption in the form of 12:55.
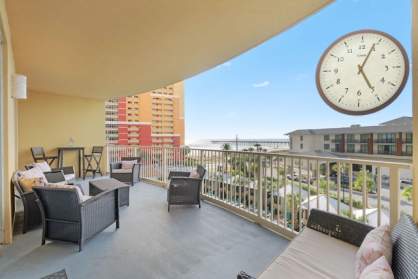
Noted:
5:04
